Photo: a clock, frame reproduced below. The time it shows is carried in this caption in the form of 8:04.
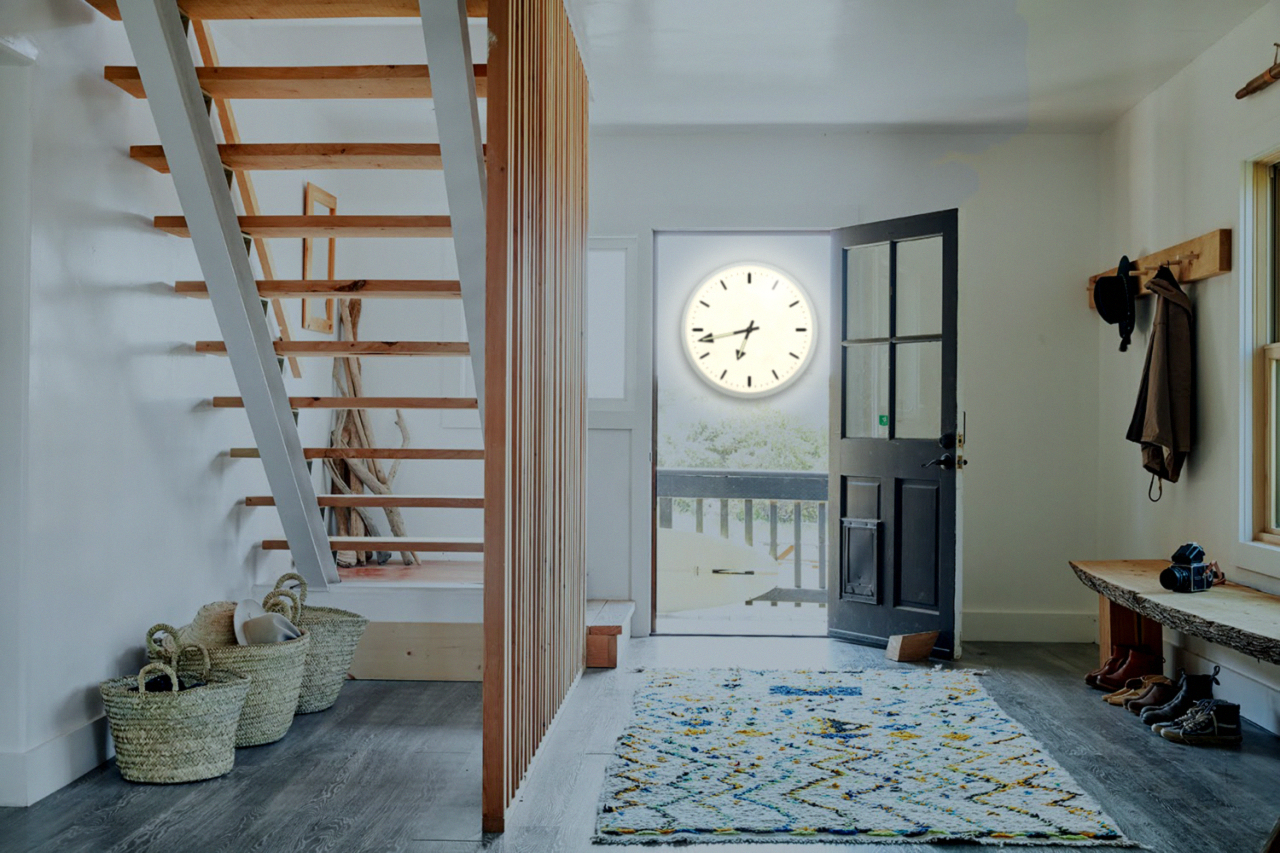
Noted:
6:43
